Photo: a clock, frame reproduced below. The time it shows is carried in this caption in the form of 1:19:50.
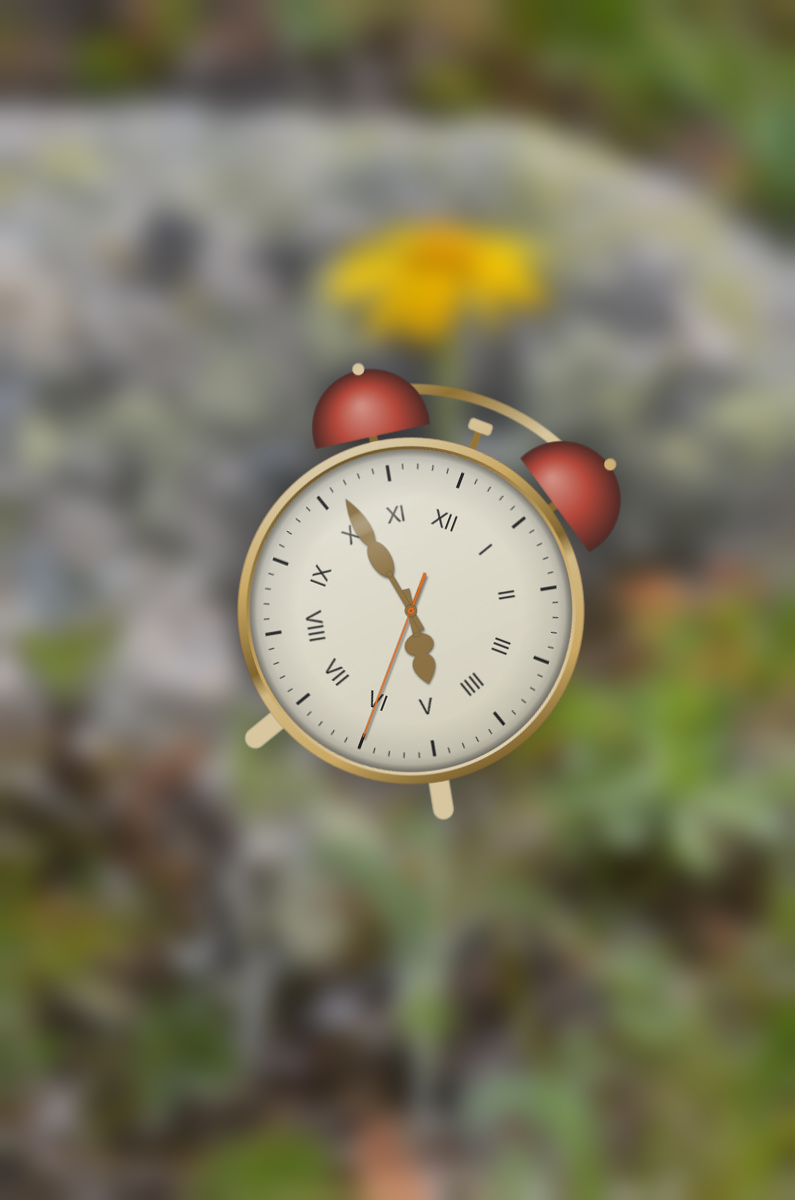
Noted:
4:51:30
